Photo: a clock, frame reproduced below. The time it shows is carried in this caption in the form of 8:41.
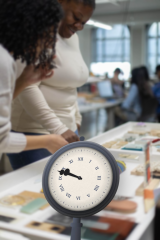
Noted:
9:48
